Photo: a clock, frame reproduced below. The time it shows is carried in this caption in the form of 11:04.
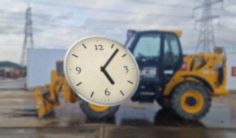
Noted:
5:07
